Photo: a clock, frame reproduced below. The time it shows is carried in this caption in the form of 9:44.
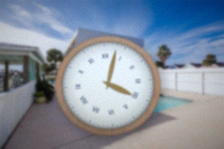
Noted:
4:03
